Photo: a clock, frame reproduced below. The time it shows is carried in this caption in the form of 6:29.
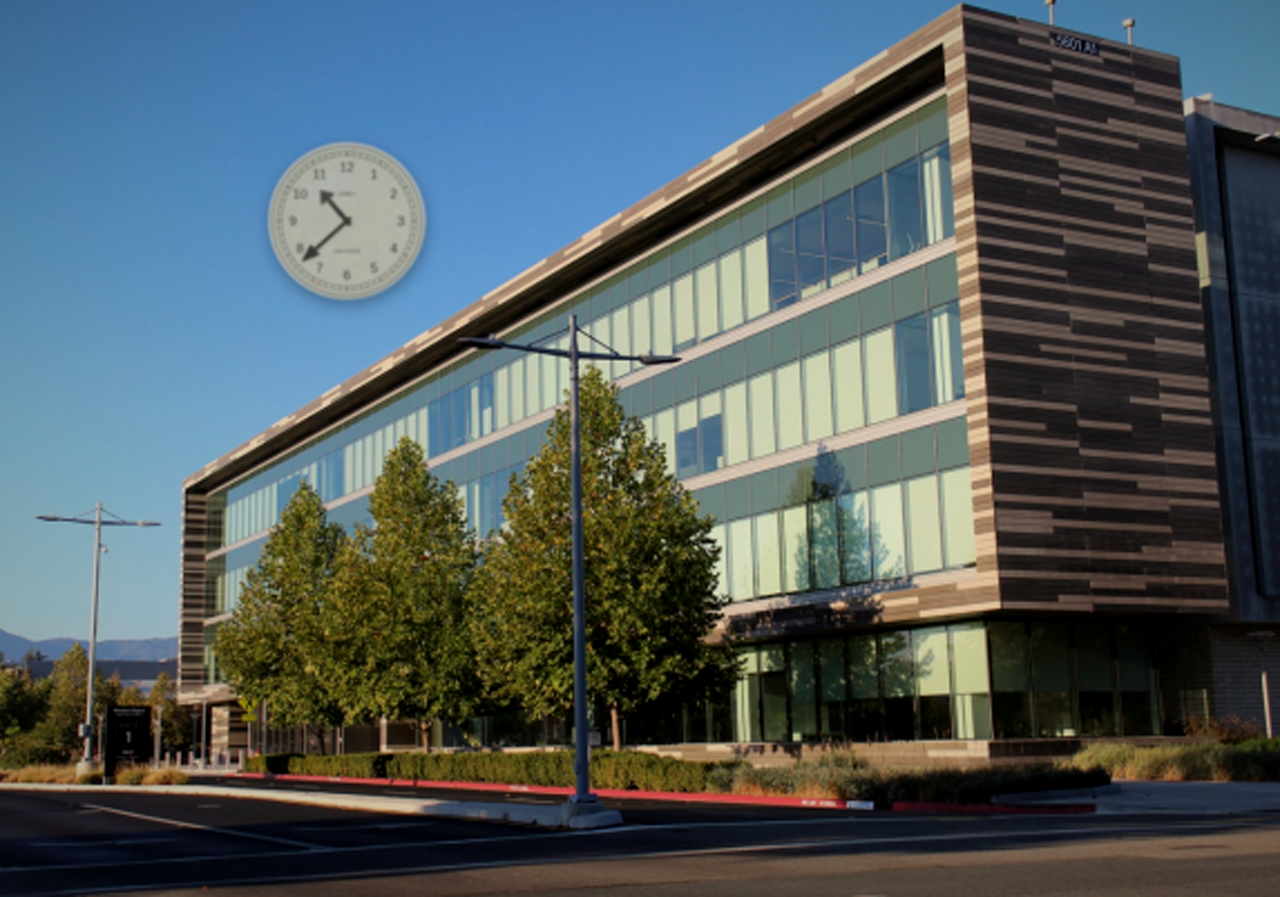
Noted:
10:38
